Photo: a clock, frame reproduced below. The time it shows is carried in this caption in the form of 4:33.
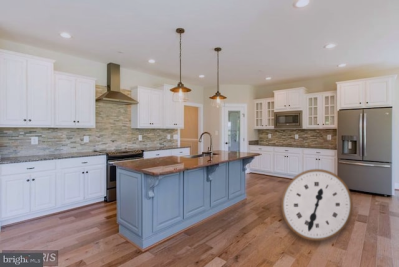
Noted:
12:33
